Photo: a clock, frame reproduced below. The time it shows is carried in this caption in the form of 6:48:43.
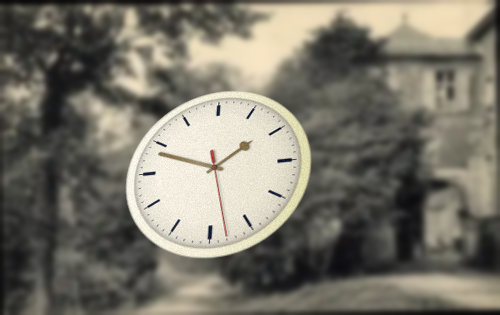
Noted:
1:48:28
